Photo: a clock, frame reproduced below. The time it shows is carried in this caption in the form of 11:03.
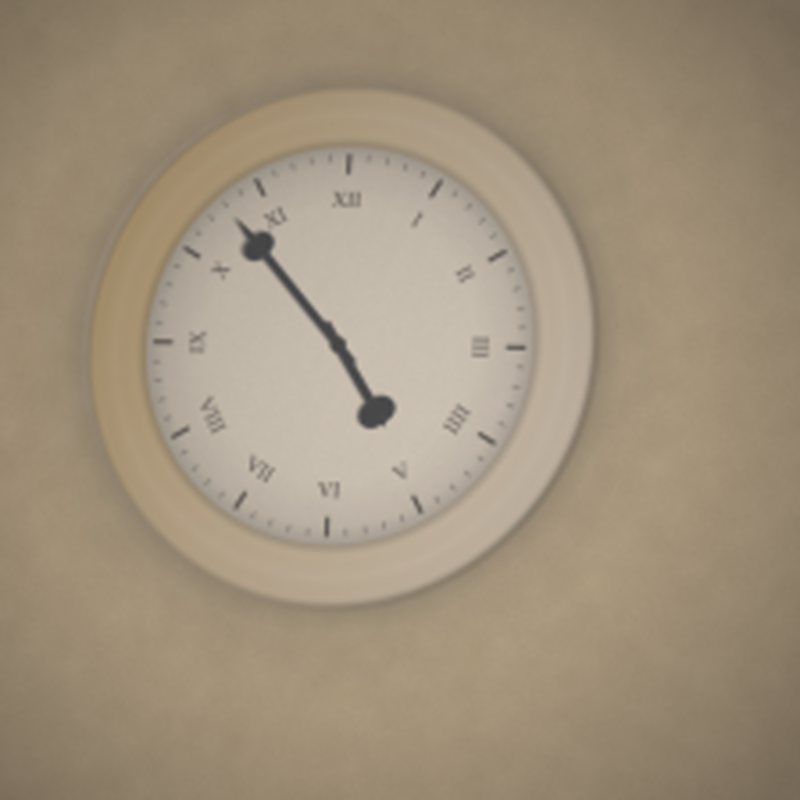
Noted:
4:53
